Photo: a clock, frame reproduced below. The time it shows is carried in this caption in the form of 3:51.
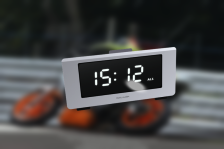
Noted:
15:12
